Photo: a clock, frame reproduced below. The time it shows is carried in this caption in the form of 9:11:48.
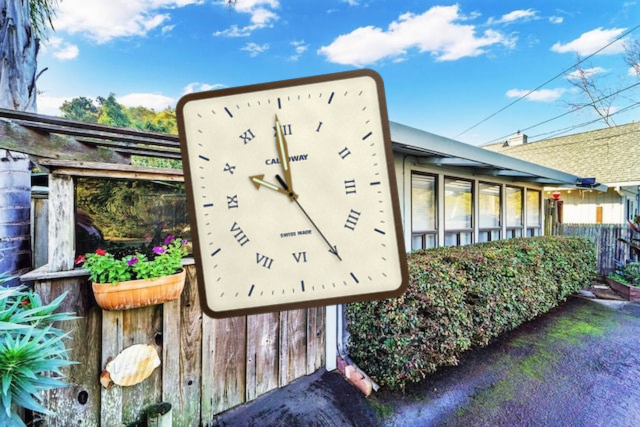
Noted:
9:59:25
